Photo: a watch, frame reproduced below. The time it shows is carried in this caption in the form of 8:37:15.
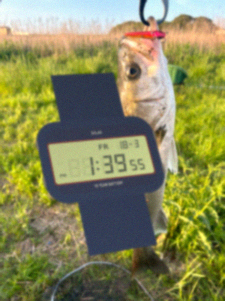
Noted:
1:39:55
